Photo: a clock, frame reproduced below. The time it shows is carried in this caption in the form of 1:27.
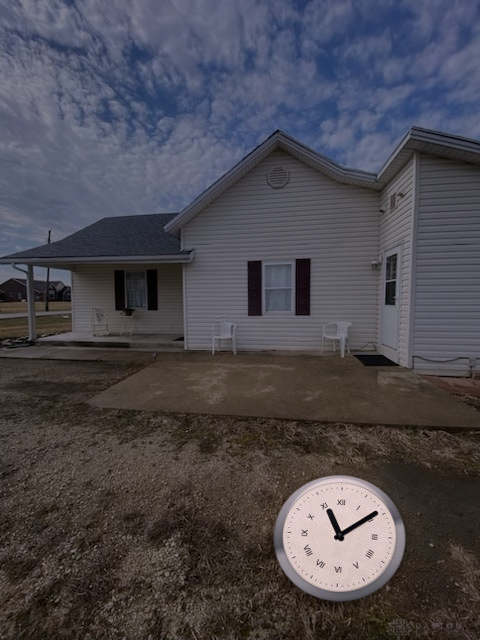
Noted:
11:09
